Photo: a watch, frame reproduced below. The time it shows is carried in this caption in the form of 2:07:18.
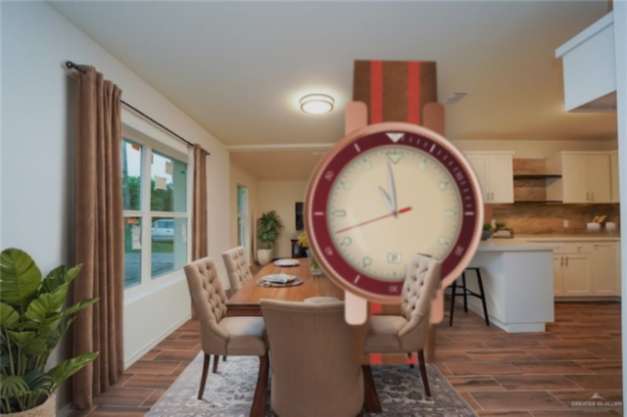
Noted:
10:58:42
